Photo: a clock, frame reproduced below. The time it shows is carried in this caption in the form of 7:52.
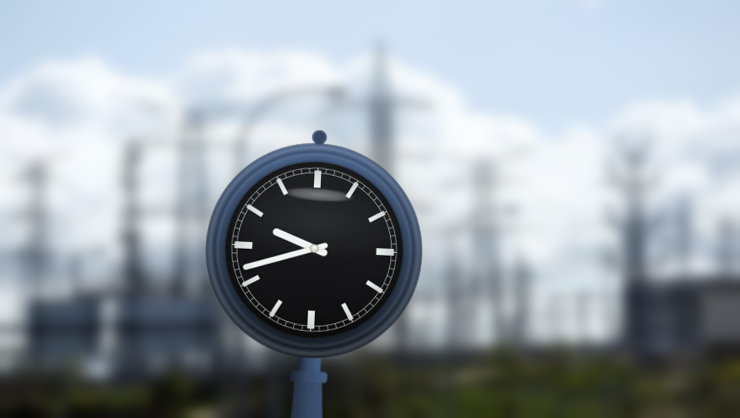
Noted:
9:42
